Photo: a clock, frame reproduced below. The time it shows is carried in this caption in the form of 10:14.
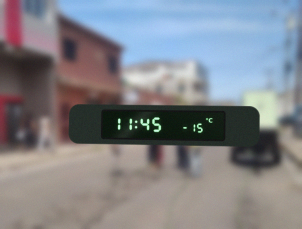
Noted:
11:45
